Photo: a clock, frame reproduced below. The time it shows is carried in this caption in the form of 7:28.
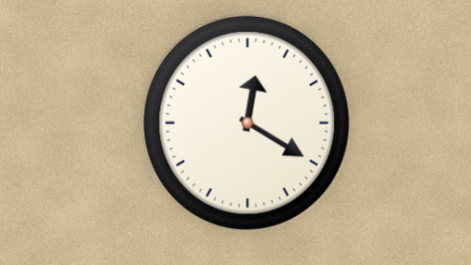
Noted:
12:20
